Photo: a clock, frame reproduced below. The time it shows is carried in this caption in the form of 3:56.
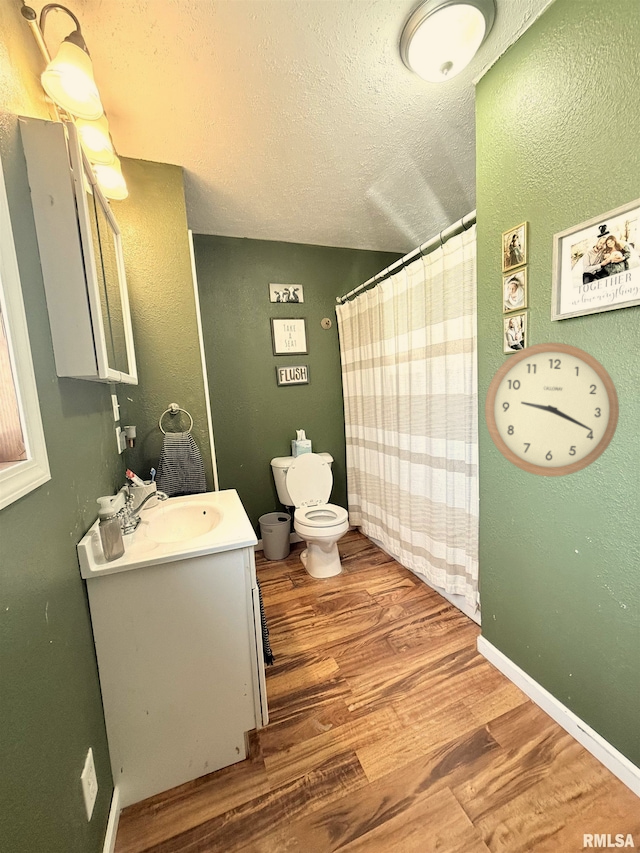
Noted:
9:19
